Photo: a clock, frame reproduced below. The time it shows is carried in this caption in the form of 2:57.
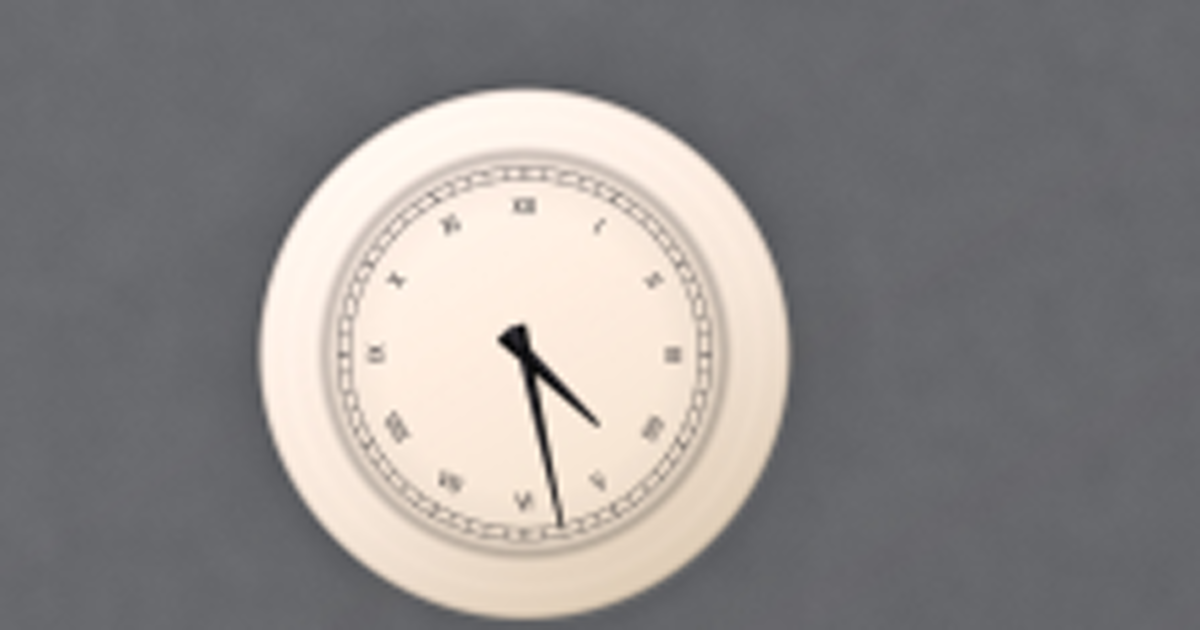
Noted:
4:28
